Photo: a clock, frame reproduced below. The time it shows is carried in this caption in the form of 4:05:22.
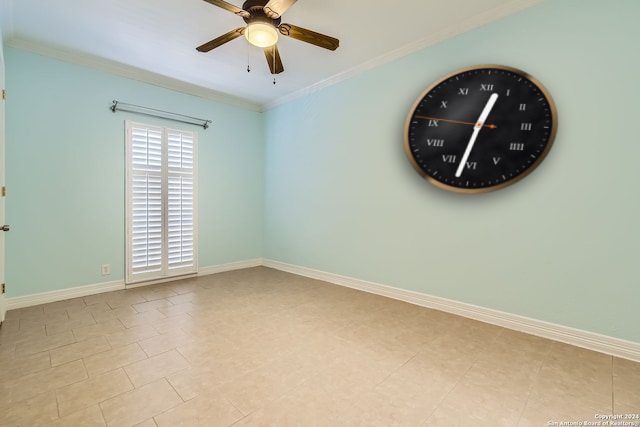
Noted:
12:31:46
